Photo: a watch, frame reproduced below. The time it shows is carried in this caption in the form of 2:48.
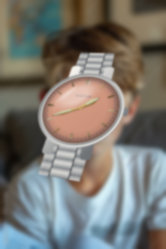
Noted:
1:41
